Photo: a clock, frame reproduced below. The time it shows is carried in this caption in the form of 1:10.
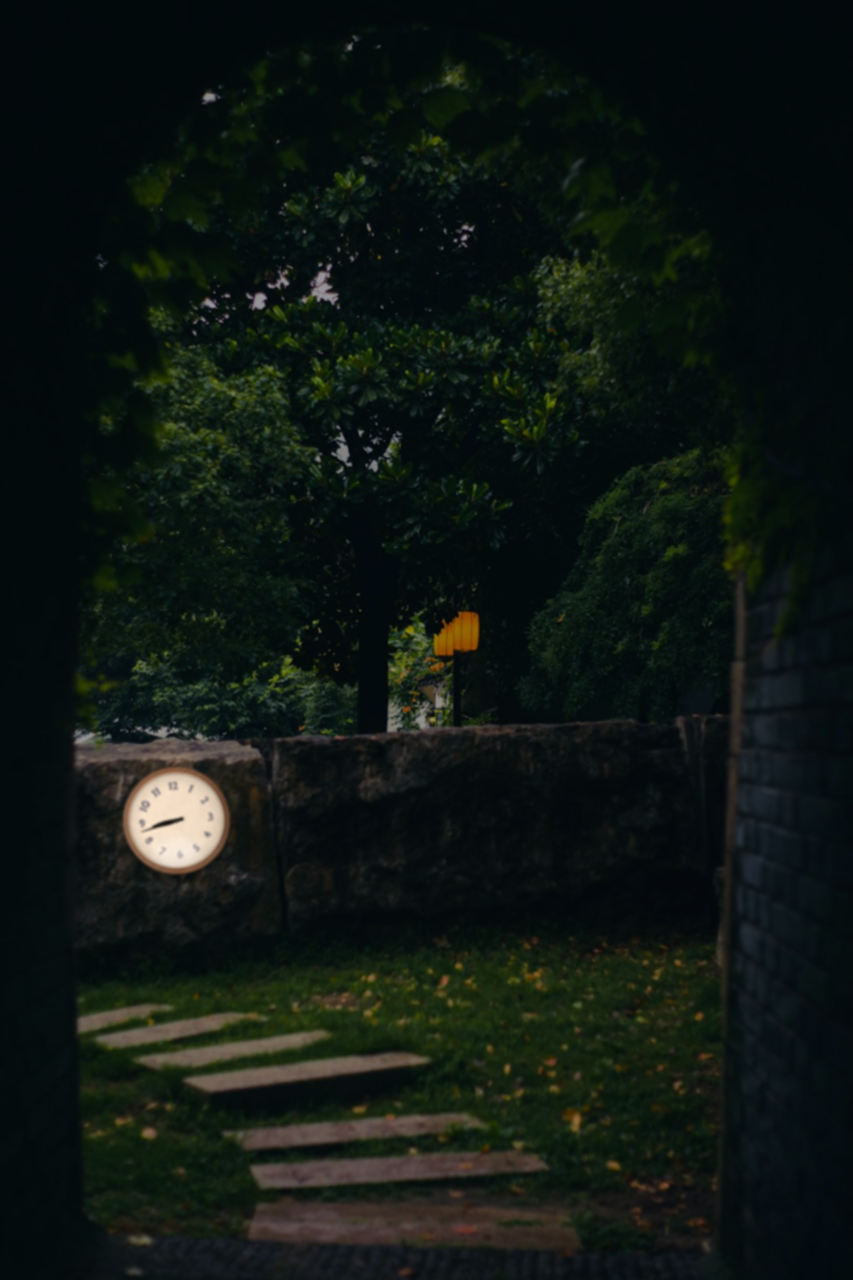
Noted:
8:43
